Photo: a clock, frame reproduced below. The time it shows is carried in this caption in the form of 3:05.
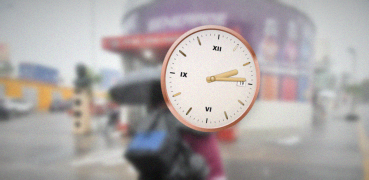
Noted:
2:14
